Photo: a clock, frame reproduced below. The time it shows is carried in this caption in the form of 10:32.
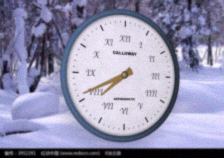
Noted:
7:41
